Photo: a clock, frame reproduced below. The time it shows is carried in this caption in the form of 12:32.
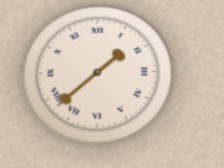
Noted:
1:38
